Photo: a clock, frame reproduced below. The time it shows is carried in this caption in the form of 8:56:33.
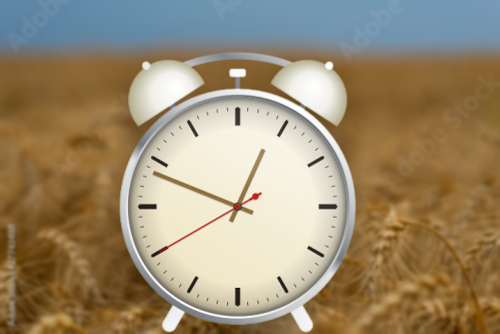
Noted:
12:48:40
